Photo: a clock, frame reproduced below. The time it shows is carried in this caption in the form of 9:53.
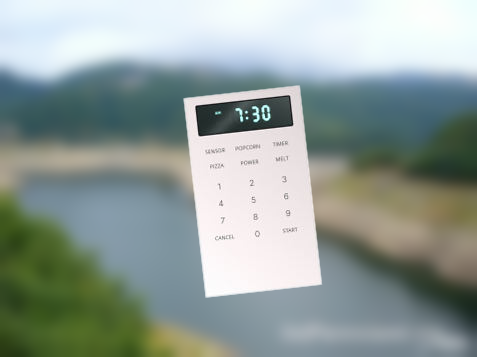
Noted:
7:30
